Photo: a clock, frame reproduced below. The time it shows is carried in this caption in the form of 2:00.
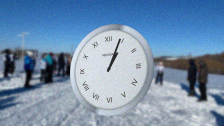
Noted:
1:04
